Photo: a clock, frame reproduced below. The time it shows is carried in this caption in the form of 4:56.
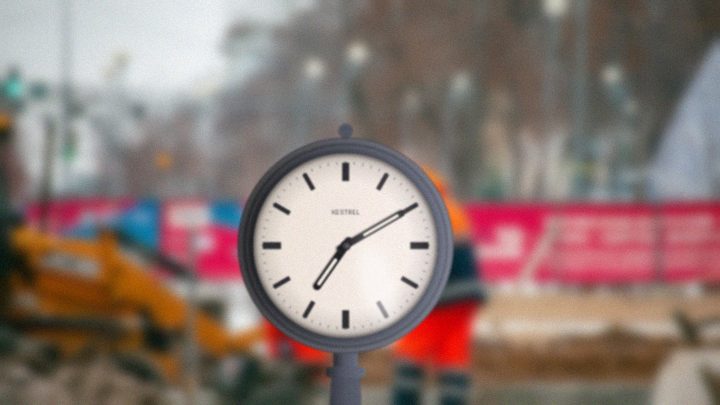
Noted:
7:10
